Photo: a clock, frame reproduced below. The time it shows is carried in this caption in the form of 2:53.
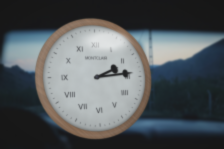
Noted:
2:14
